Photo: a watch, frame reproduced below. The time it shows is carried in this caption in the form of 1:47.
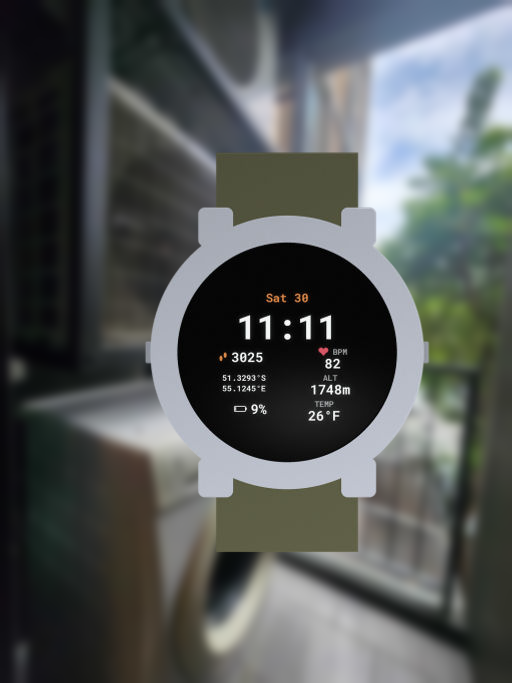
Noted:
11:11
